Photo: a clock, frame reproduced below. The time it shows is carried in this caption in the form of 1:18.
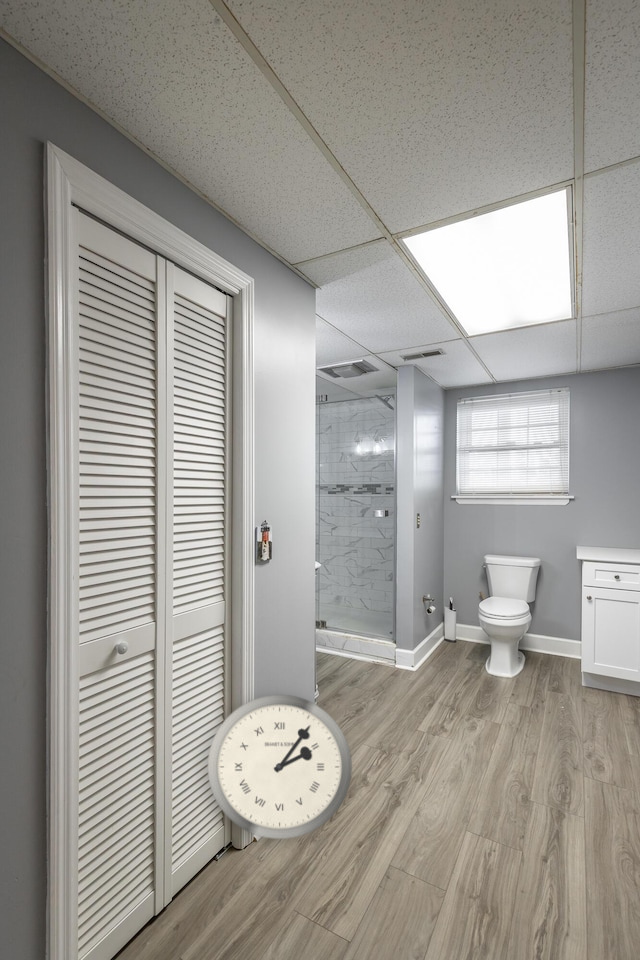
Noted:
2:06
